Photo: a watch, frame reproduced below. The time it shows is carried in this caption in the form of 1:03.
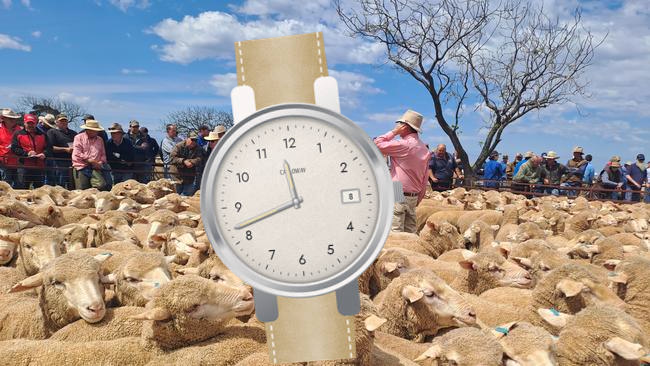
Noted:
11:42
